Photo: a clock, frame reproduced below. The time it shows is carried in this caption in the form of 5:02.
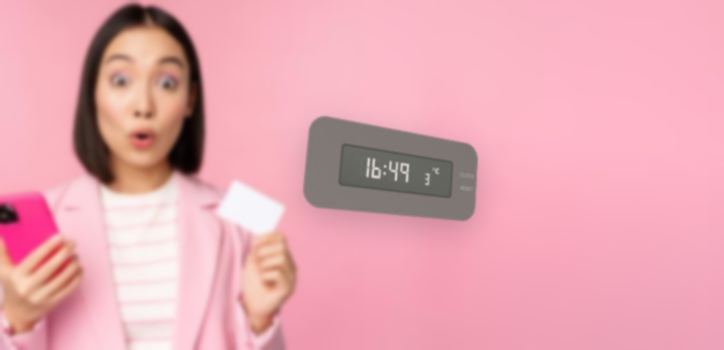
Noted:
16:49
